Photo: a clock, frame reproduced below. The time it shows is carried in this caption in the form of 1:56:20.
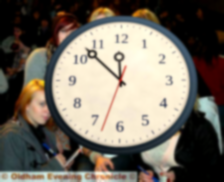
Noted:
11:52:33
